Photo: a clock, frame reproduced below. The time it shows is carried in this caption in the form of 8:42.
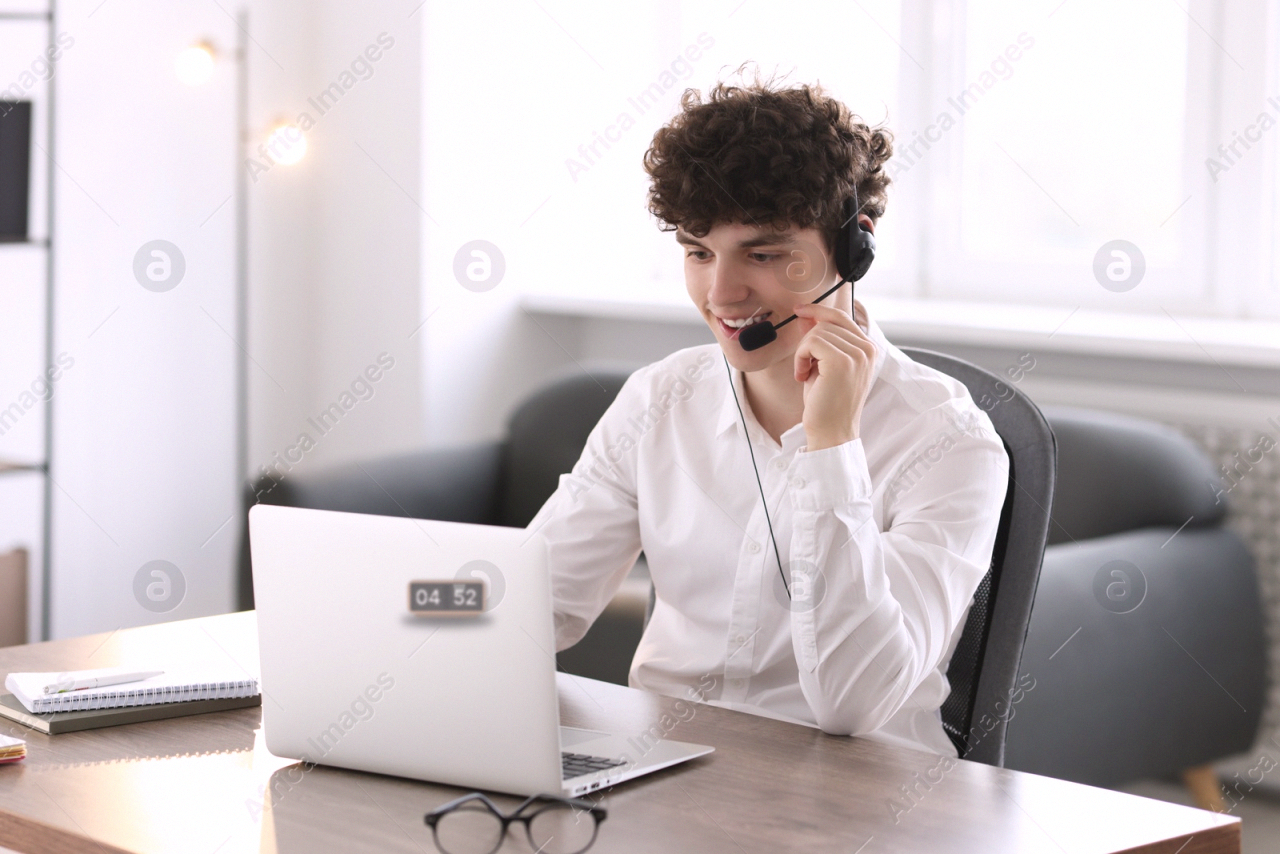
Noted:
4:52
